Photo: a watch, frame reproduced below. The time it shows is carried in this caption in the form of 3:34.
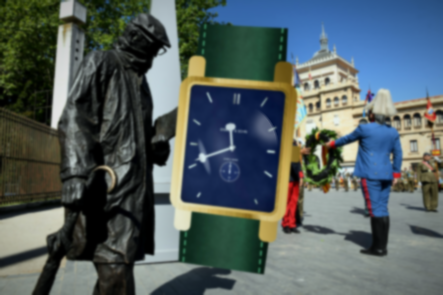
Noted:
11:41
